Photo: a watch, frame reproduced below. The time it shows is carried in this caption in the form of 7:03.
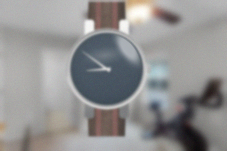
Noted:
8:51
